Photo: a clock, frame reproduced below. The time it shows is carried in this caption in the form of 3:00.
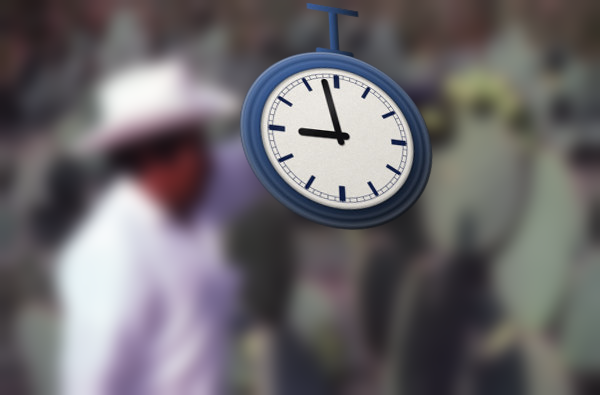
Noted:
8:58
